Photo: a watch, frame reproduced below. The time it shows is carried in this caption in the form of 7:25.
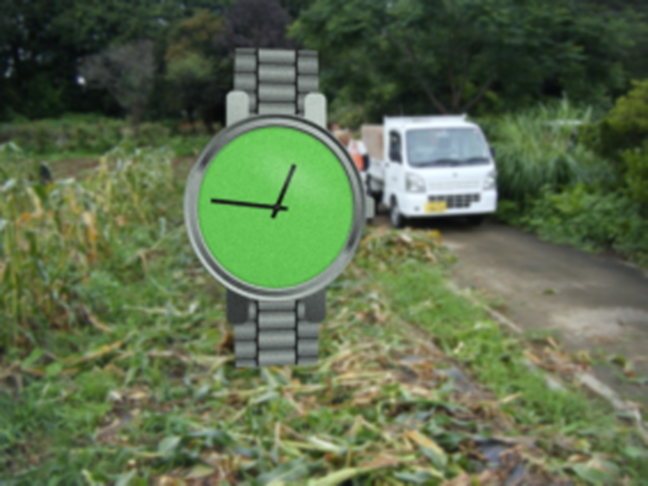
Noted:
12:46
